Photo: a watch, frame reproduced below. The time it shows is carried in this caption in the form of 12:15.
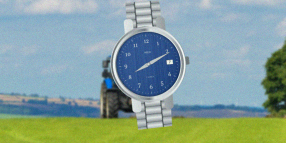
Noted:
8:11
